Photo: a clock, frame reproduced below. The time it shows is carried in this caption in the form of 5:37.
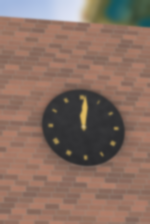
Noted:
12:01
